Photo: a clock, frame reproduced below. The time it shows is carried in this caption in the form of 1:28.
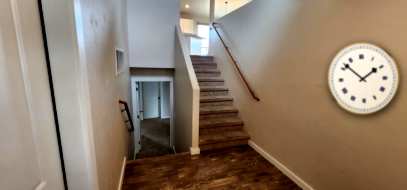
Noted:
1:52
